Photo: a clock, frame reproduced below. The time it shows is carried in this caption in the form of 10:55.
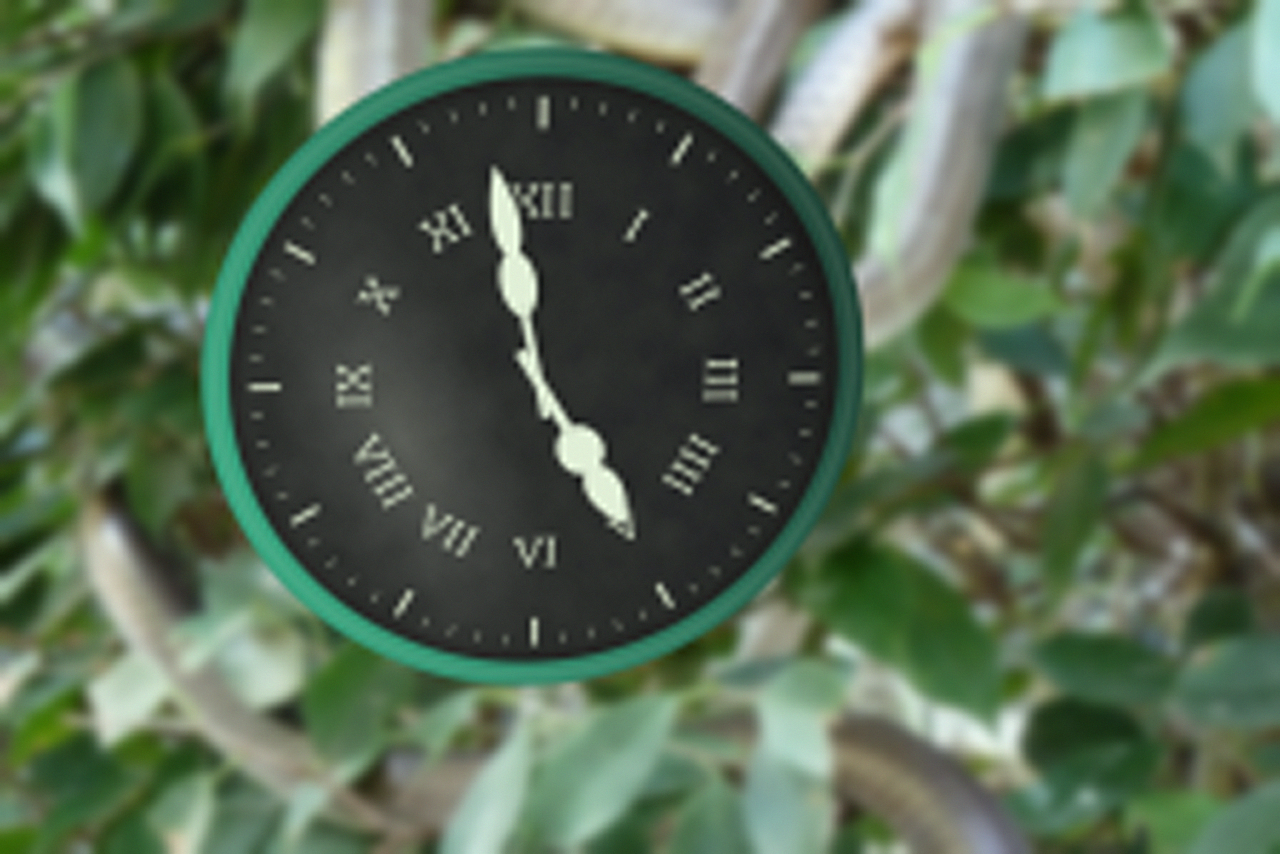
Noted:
4:58
